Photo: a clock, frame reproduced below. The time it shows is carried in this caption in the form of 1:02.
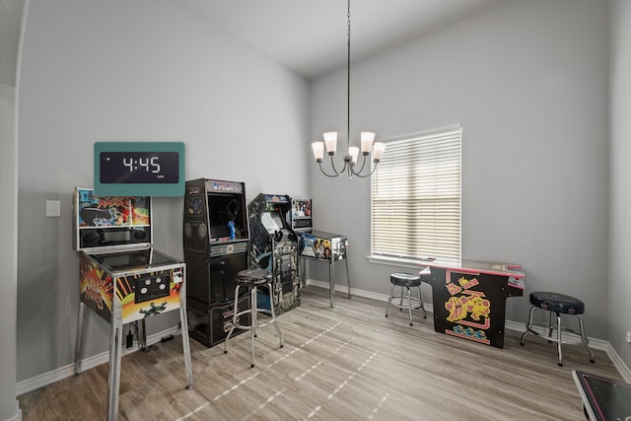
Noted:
4:45
